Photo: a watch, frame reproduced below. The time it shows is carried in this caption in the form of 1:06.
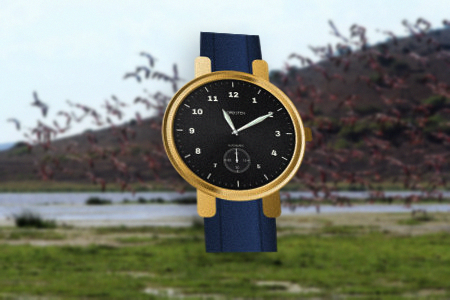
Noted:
11:10
